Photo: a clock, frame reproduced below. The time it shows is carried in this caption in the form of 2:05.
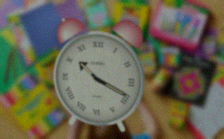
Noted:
10:19
